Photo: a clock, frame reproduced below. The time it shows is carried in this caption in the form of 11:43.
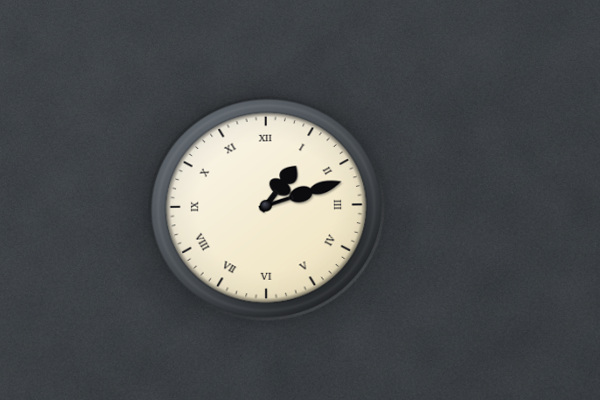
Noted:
1:12
